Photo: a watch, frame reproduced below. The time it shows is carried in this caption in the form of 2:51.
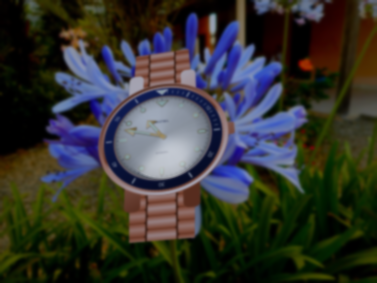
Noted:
10:48
